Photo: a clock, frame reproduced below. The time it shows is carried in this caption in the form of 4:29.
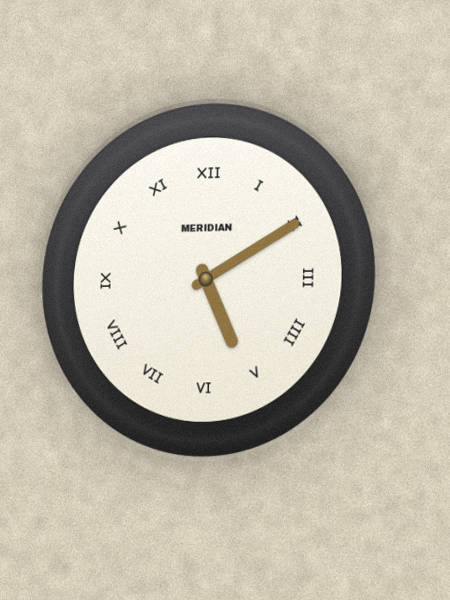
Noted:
5:10
